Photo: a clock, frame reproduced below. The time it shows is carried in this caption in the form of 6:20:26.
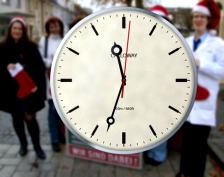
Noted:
11:33:01
